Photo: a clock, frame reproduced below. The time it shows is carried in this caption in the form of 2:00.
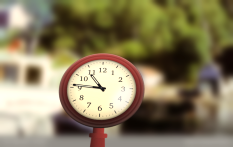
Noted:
10:46
